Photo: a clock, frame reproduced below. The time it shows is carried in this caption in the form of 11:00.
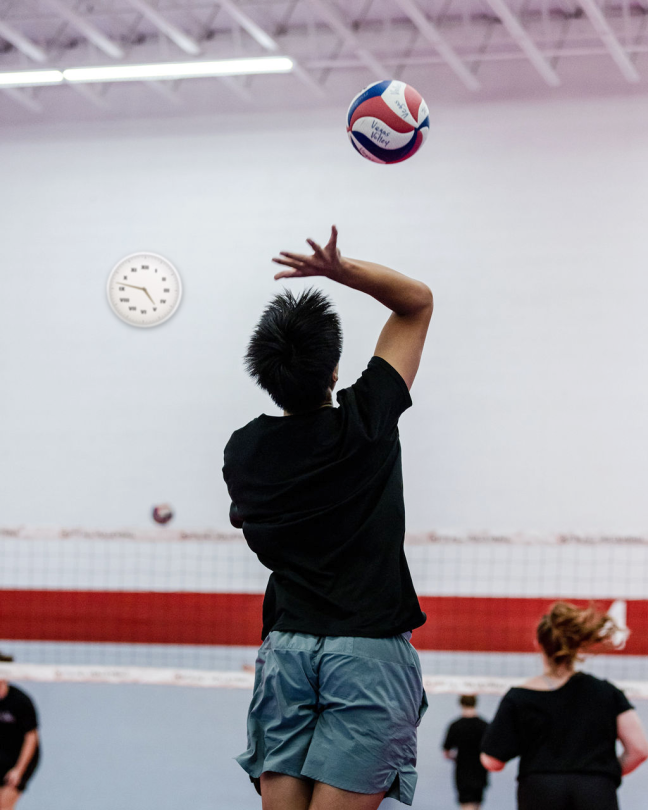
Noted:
4:47
